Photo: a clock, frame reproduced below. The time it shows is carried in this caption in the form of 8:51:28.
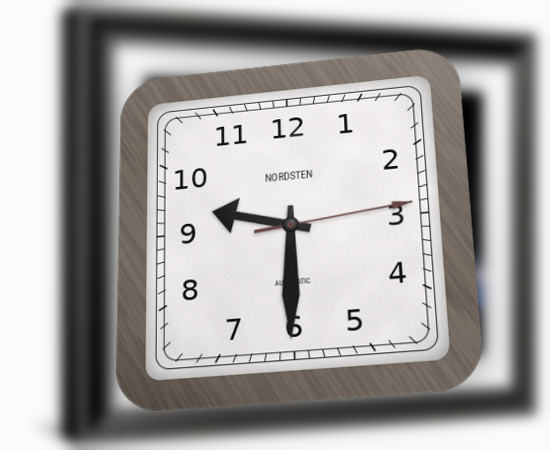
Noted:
9:30:14
